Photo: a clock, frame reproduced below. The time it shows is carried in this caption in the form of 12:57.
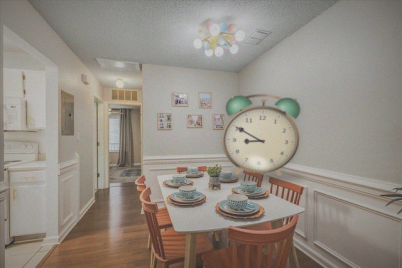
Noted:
8:50
